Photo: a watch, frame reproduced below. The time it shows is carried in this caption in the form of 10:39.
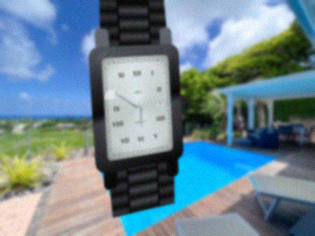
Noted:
5:50
